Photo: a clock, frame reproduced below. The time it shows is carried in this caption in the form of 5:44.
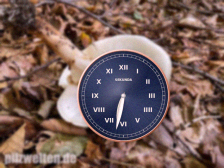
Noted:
6:32
